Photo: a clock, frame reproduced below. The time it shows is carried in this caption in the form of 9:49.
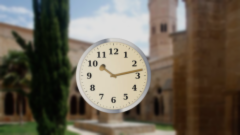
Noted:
10:13
